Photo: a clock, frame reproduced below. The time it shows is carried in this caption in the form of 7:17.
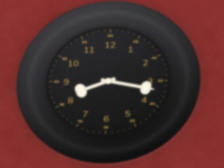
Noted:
8:17
